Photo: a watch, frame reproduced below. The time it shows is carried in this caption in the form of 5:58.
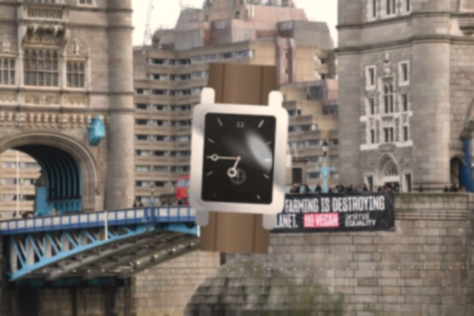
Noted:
6:45
